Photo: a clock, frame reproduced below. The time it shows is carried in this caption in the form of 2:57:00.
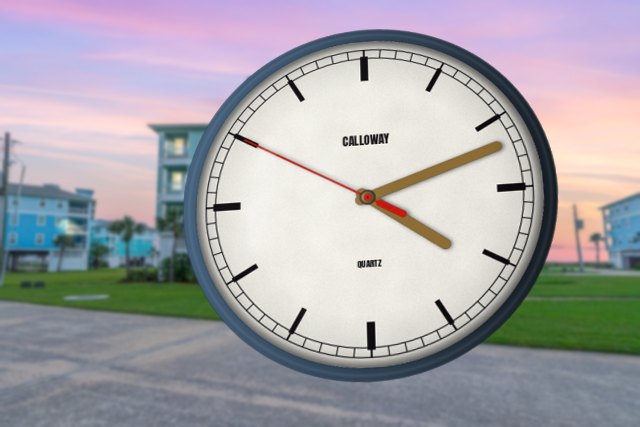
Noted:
4:11:50
